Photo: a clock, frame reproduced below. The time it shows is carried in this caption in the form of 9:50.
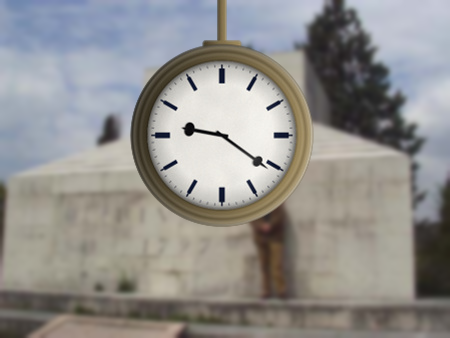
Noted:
9:21
